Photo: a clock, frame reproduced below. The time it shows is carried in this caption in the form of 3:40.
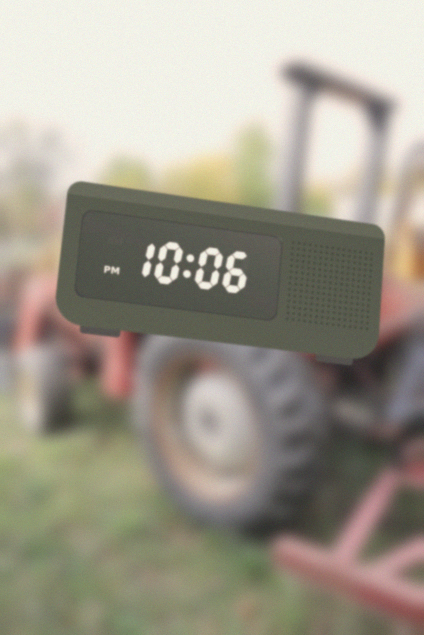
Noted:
10:06
